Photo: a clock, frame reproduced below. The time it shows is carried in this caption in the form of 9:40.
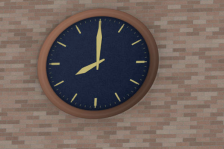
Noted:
8:00
